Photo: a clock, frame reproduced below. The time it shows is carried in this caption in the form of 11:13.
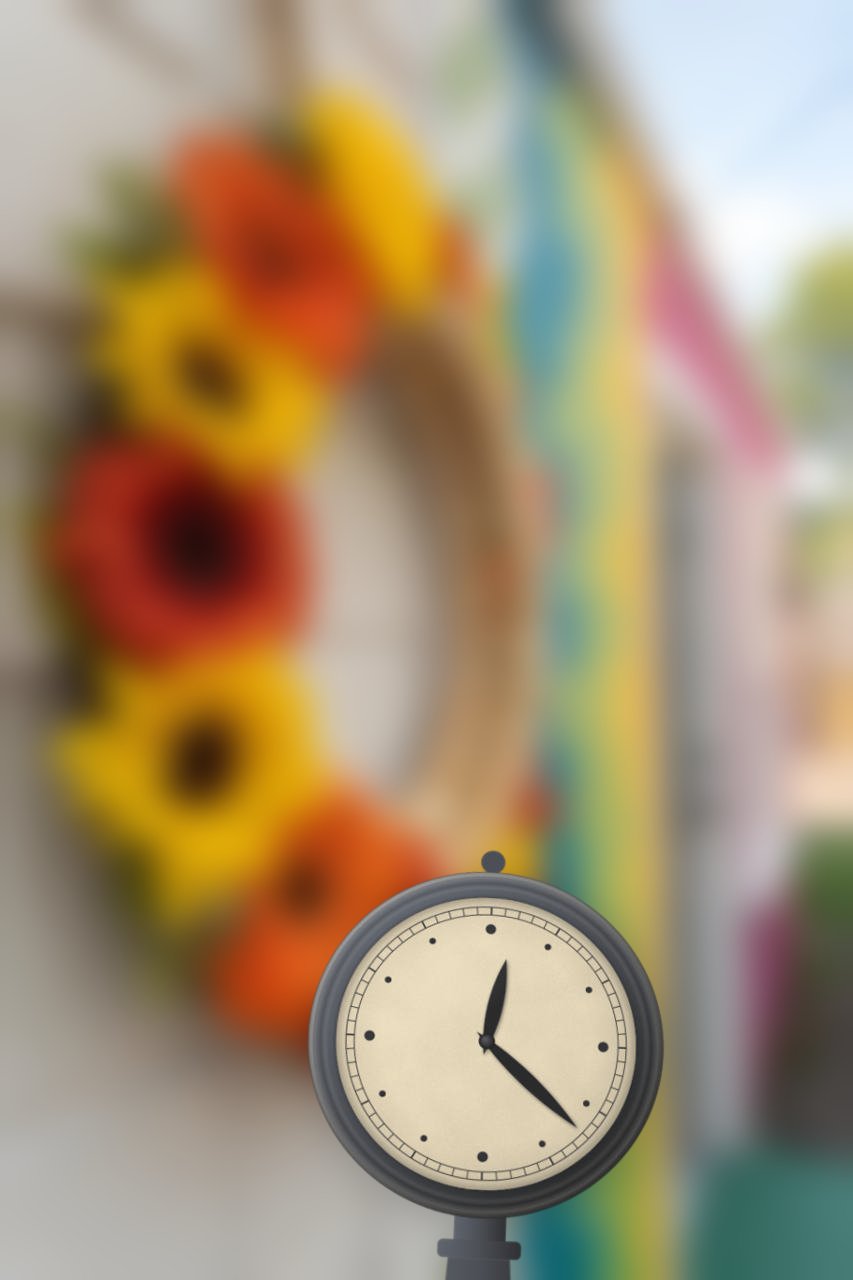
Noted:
12:22
